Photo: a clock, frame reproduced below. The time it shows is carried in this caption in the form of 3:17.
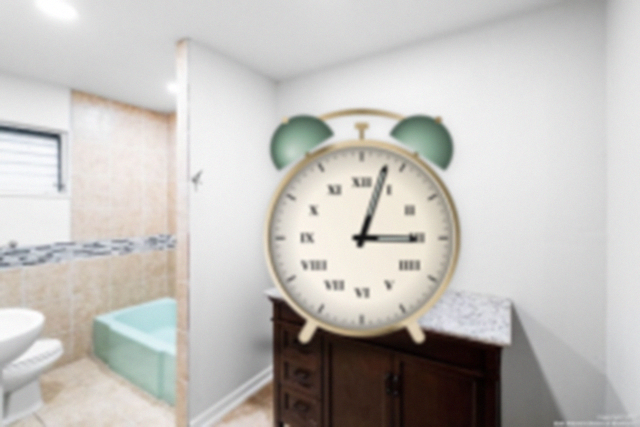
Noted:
3:03
